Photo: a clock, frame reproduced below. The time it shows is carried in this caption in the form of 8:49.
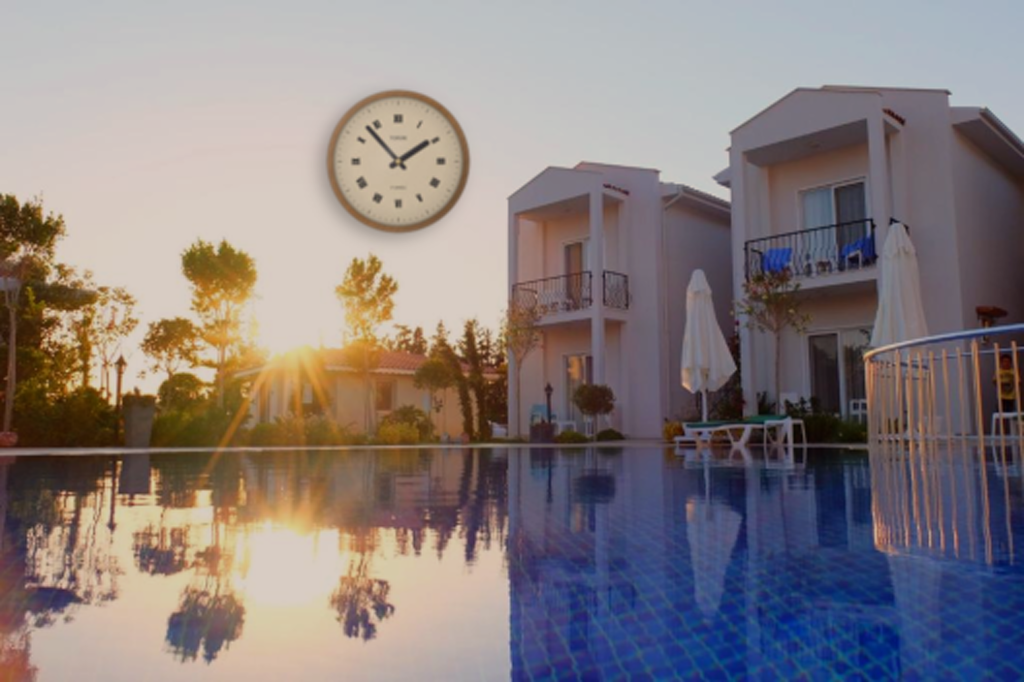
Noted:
1:53
